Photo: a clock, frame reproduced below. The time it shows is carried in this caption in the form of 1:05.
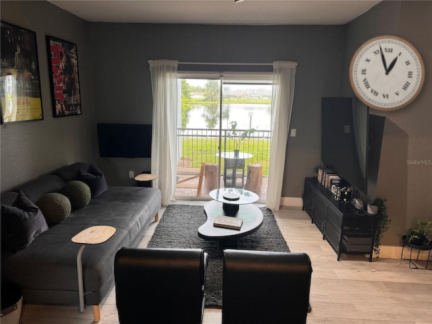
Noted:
12:57
